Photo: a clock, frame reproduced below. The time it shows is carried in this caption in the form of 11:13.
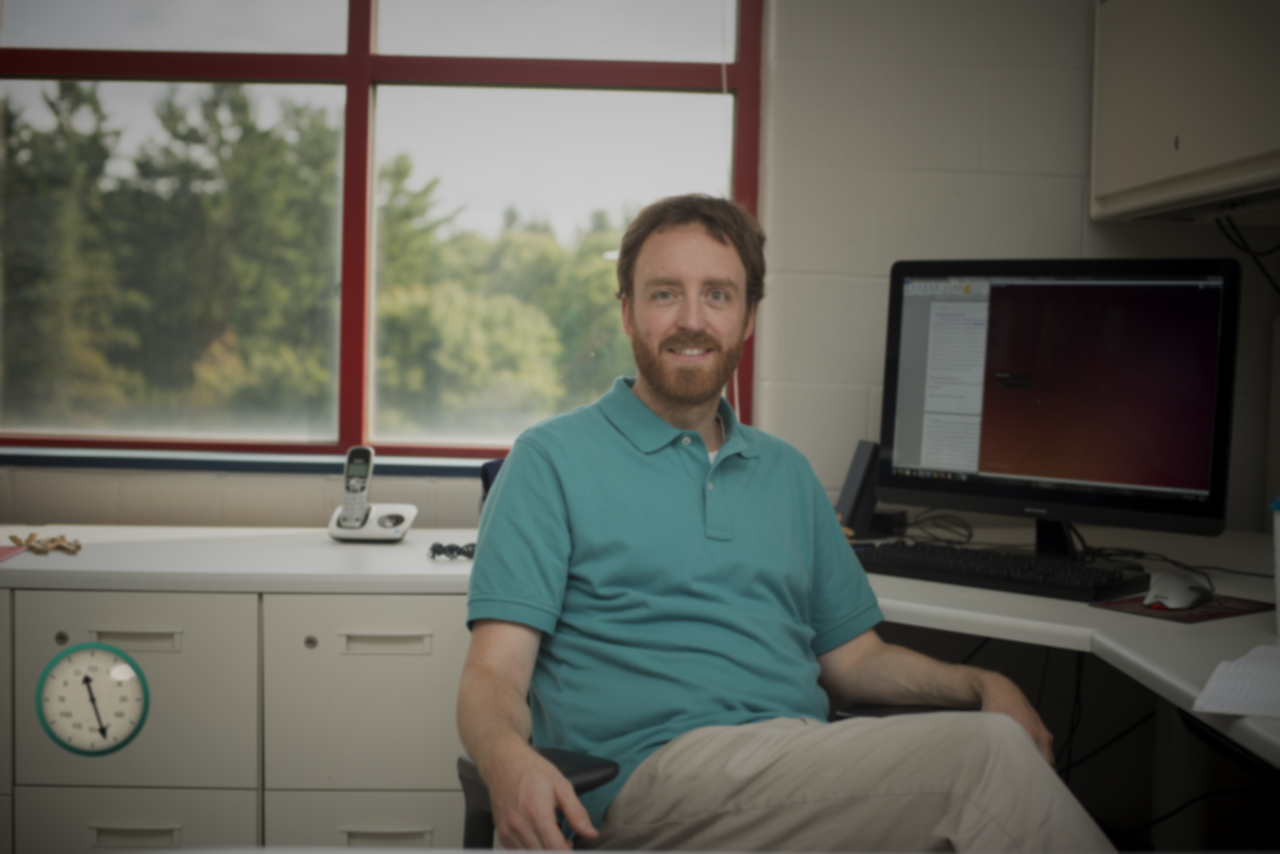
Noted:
11:27
